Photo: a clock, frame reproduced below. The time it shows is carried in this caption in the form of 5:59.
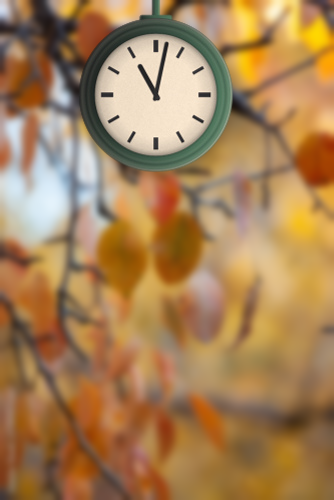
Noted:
11:02
